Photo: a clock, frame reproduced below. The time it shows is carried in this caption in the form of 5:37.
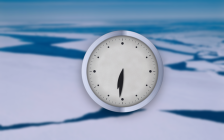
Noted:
6:31
